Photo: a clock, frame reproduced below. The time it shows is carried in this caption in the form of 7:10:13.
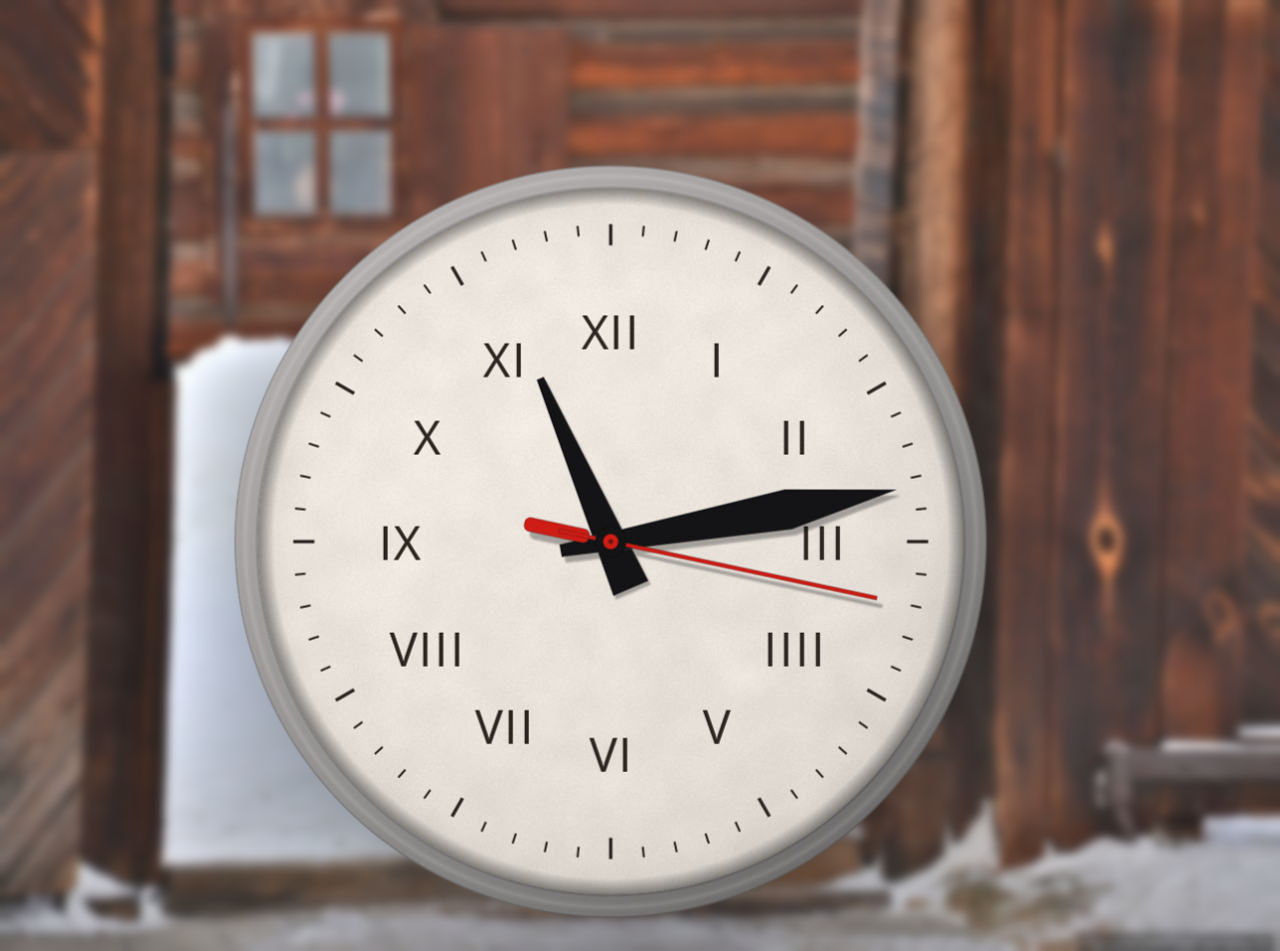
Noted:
11:13:17
